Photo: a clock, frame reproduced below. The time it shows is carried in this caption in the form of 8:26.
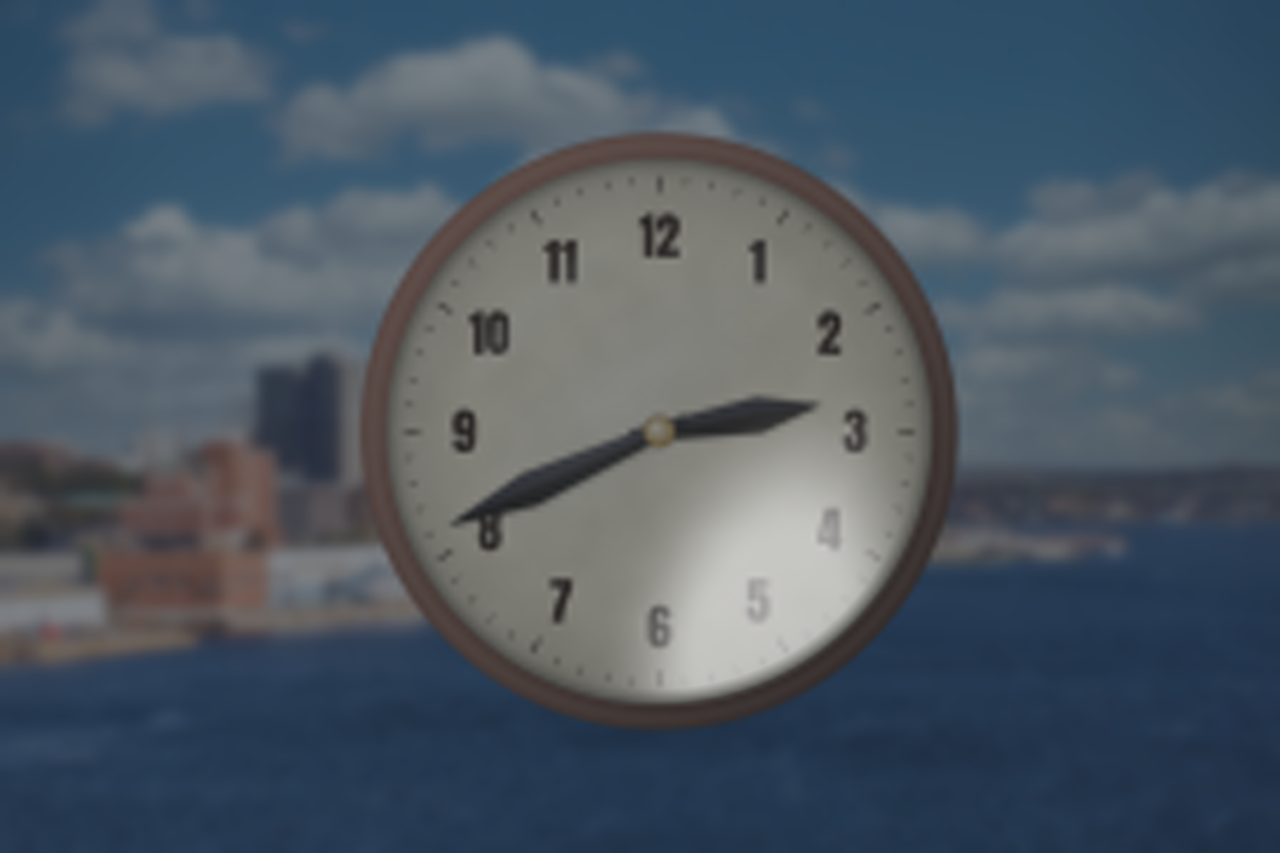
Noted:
2:41
